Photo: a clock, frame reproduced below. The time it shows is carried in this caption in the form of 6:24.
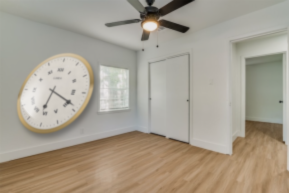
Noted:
6:19
